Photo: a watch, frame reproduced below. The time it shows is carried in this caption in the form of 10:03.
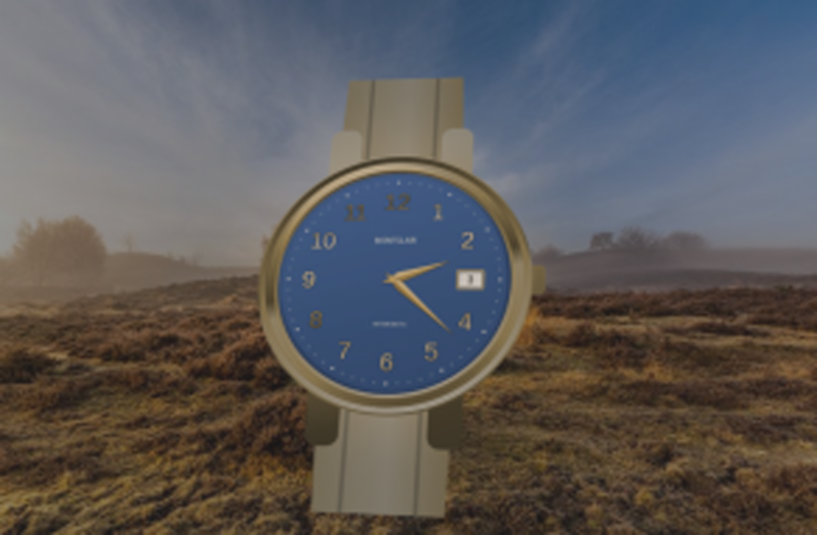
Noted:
2:22
